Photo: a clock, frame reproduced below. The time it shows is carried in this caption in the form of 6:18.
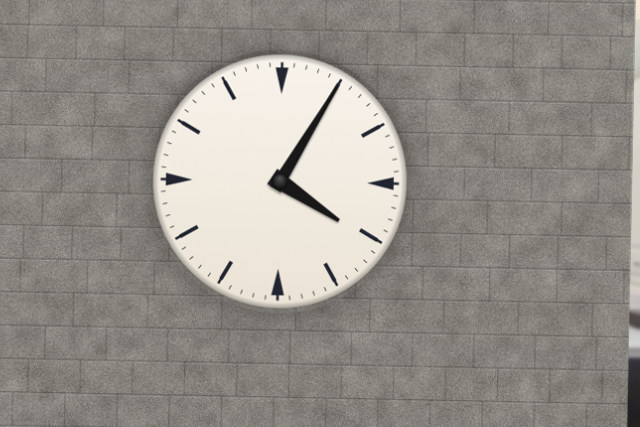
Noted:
4:05
